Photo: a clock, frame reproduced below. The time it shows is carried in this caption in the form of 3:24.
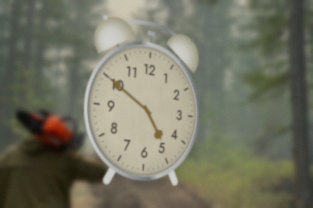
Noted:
4:50
